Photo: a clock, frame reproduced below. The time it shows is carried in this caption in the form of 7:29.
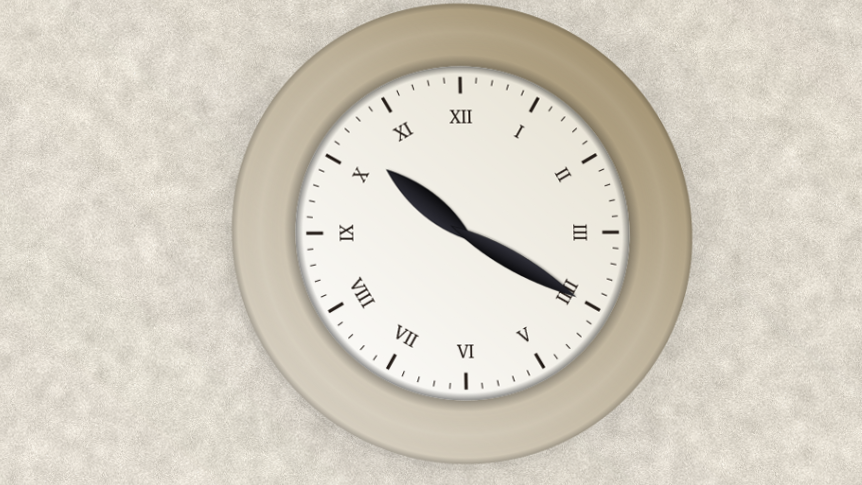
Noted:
10:20
